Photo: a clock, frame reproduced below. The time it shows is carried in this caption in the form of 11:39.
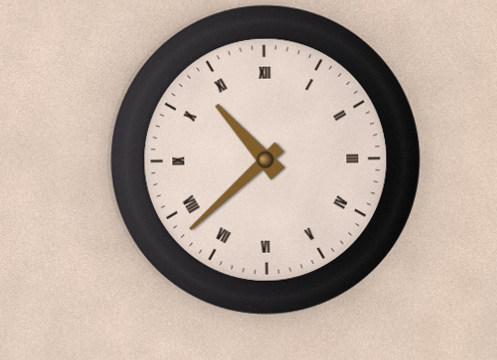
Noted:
10:38
